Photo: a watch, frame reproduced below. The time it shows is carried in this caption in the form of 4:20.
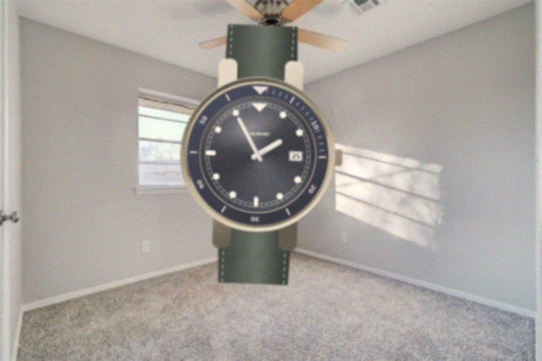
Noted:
1:55
